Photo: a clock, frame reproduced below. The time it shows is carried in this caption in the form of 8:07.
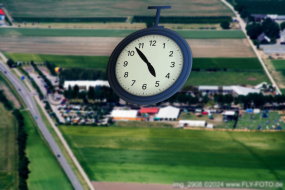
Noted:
4:53
